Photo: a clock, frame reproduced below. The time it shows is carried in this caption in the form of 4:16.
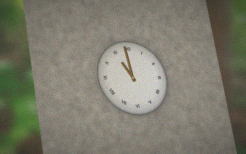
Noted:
10:59
